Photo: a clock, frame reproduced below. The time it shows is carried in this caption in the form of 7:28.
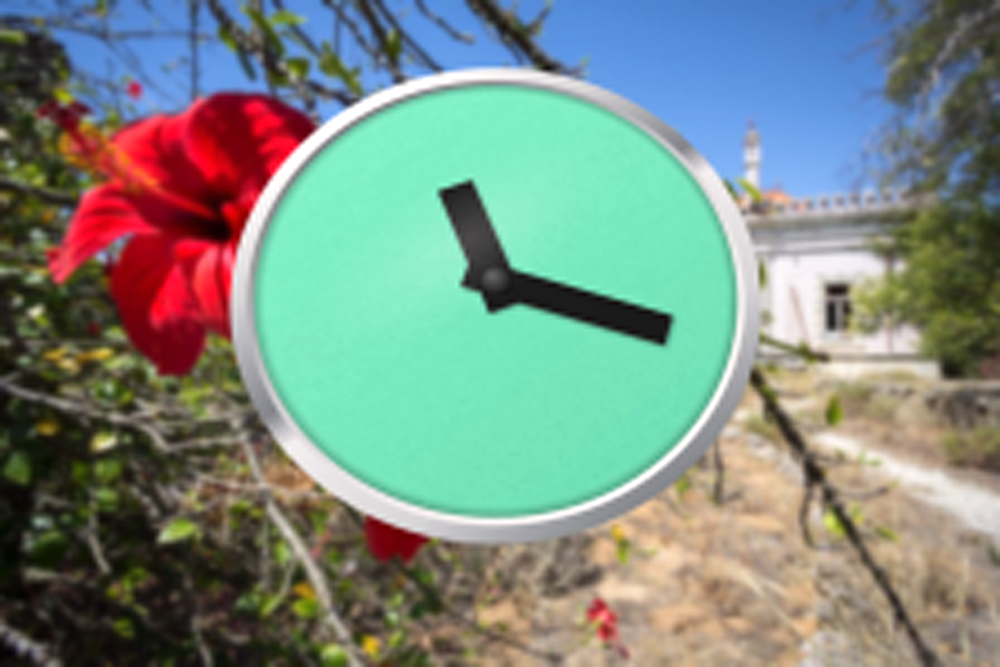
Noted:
11:18
